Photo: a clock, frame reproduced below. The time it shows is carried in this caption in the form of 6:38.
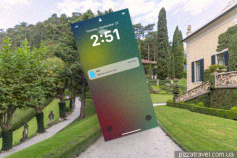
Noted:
2:51
